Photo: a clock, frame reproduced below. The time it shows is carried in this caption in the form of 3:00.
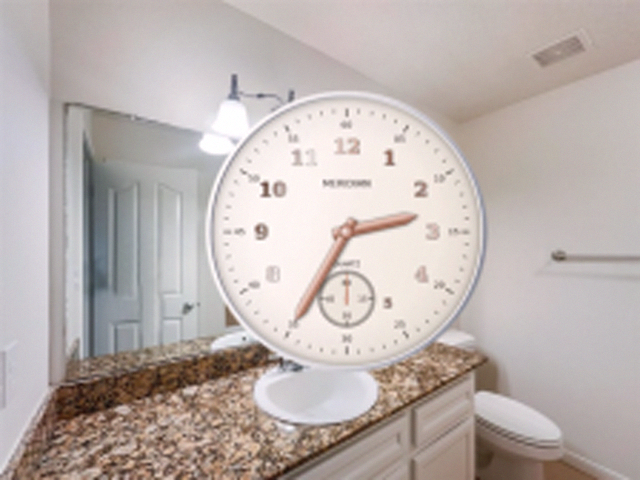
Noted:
2:35
